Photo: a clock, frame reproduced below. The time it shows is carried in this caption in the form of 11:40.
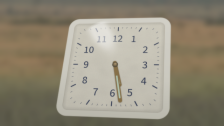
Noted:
5:28
